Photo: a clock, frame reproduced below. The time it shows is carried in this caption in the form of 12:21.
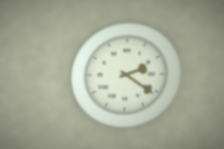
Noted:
2:21
